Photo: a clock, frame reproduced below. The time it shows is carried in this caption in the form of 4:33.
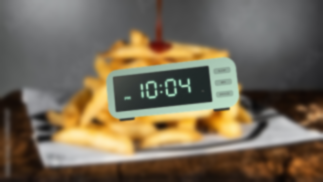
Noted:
10:04
